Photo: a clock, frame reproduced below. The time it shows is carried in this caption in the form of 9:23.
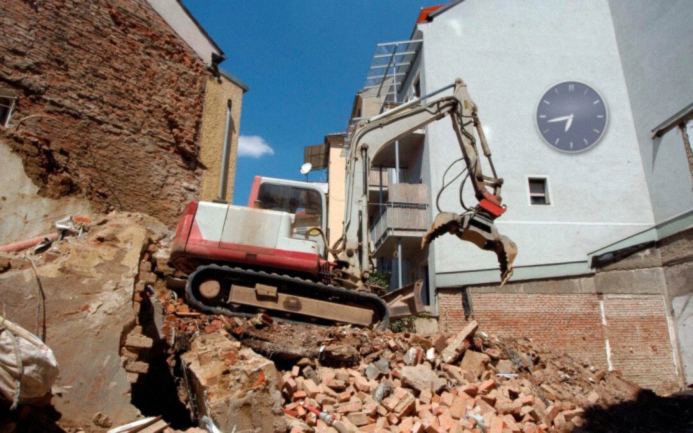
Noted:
6:43
